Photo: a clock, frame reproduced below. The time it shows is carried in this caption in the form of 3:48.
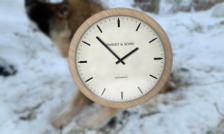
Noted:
1:53
